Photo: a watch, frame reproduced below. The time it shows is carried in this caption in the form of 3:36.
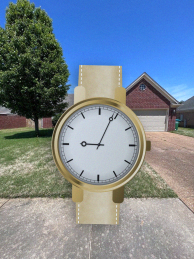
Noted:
9:04
